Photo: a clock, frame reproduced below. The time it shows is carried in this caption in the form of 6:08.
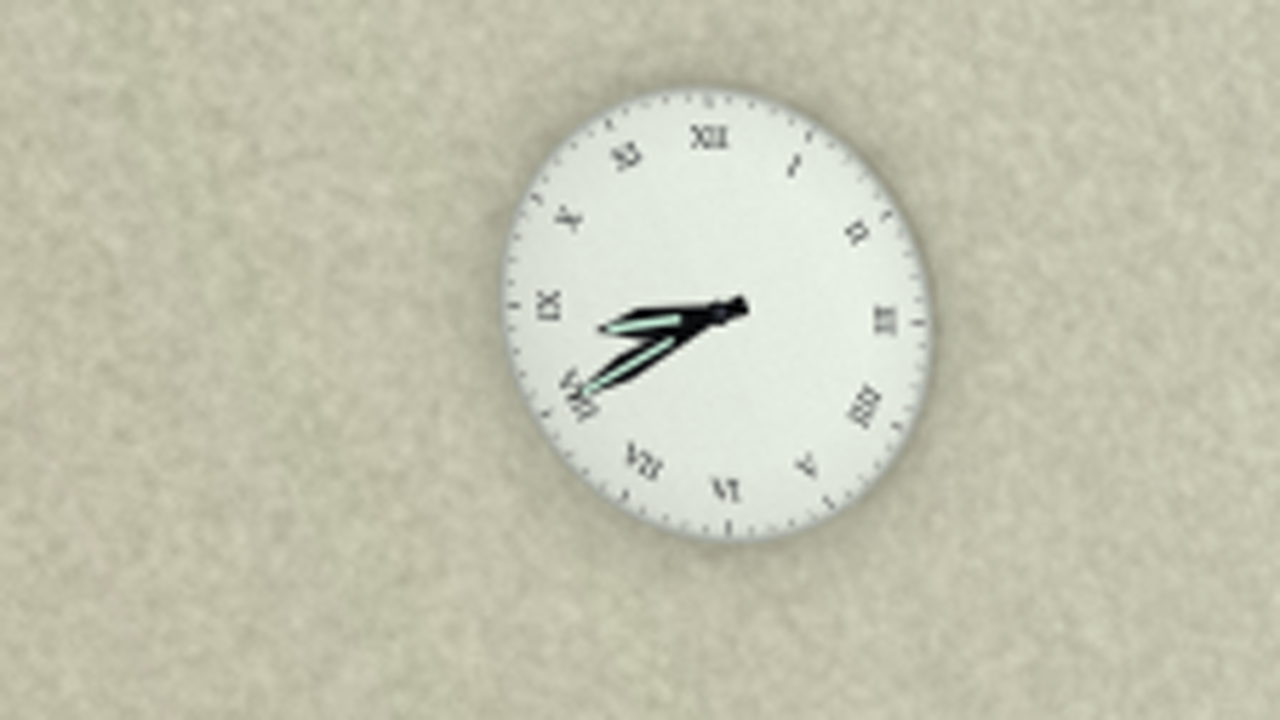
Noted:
8:40
